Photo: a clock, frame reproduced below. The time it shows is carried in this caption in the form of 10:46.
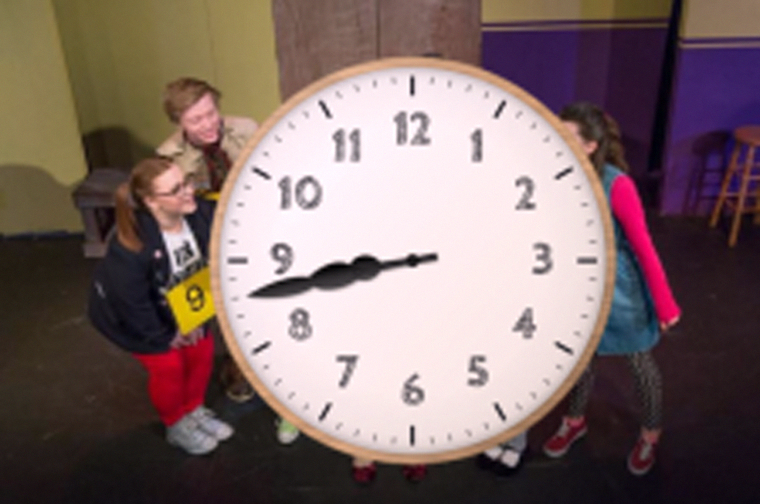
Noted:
8:43
